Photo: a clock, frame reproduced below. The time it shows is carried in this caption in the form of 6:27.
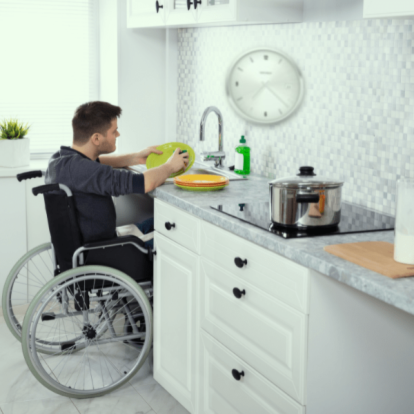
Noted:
7:22
